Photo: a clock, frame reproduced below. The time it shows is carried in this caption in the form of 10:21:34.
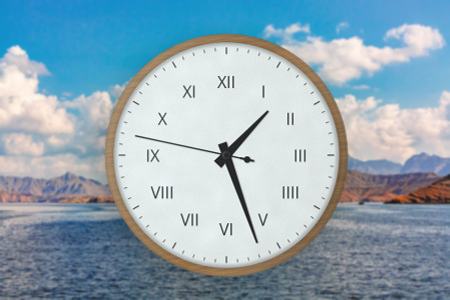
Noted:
1:26:47
